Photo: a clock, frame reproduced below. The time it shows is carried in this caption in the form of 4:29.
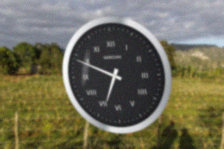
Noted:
6:49
